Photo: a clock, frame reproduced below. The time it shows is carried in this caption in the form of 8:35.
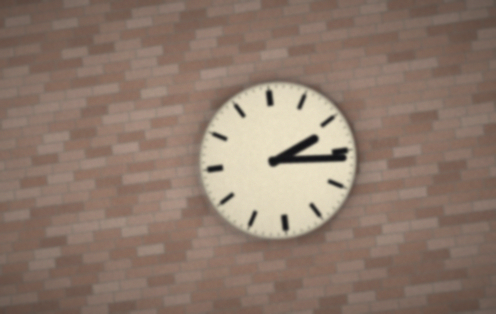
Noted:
2:16
